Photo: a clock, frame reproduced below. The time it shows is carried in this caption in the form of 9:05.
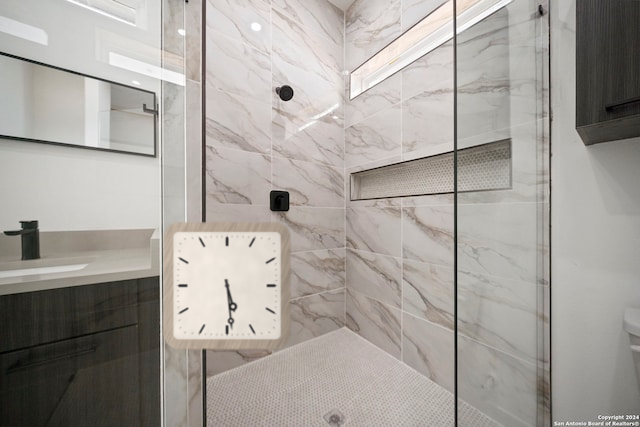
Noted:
5:29
